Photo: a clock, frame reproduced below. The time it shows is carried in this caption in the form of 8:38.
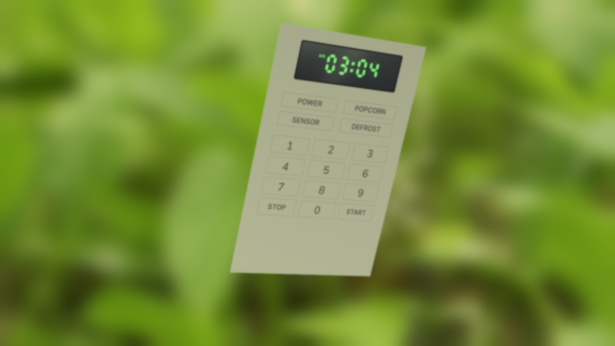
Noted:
3:04
